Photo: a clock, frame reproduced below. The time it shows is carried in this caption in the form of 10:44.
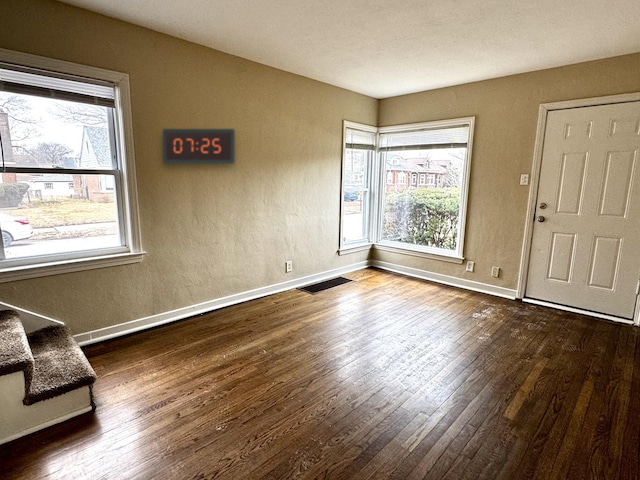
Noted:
7:25
